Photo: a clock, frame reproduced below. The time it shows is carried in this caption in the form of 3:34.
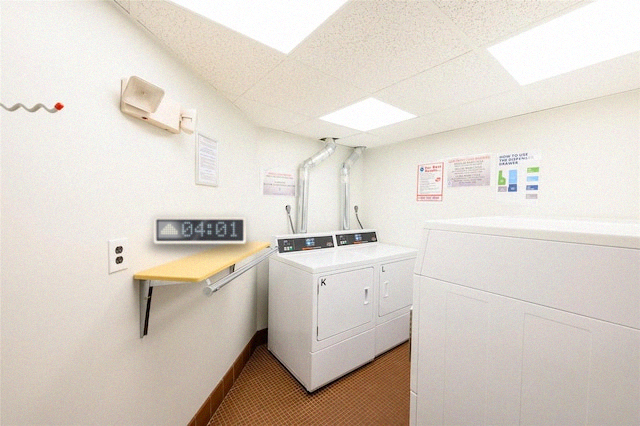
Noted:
4:01
